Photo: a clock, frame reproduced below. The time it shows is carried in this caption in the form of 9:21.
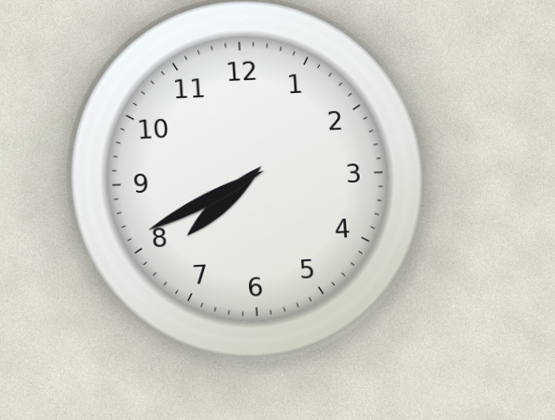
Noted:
7:41
